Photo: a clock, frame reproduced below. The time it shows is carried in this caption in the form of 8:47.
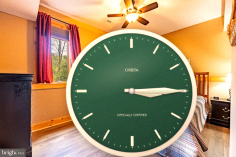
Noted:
3:15
